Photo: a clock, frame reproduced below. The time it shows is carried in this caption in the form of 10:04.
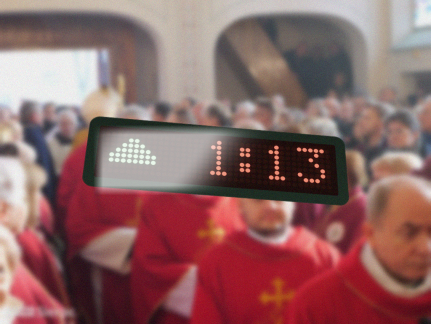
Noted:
1:13
